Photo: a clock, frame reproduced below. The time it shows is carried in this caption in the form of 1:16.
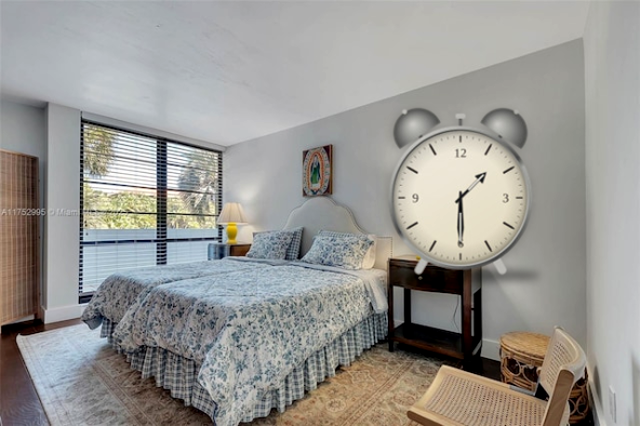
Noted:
1:30
